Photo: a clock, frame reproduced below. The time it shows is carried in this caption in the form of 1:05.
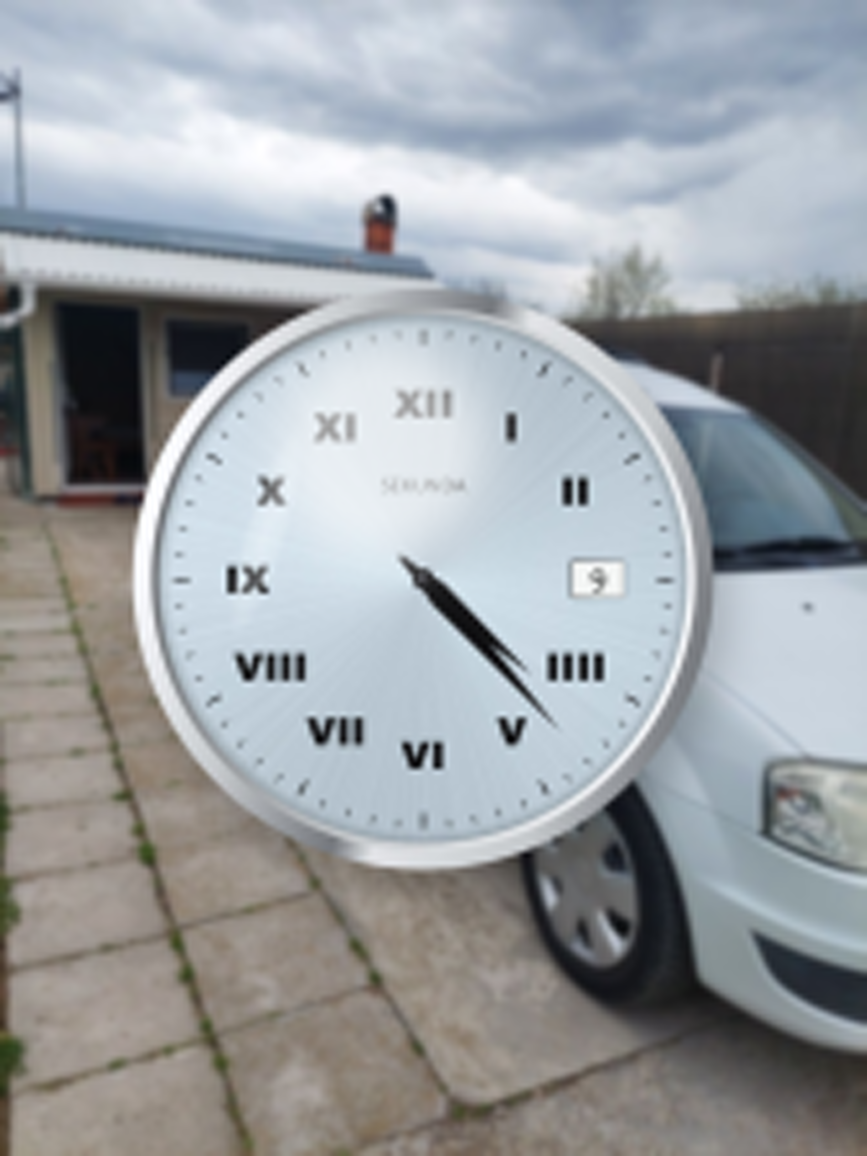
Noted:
4:23
